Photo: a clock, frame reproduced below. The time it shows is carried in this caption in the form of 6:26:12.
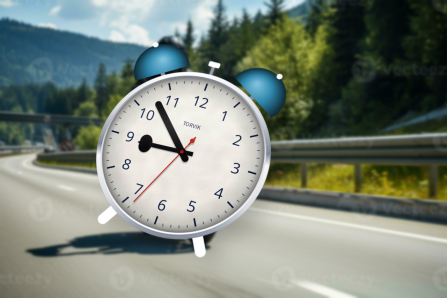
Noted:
8:52:34
